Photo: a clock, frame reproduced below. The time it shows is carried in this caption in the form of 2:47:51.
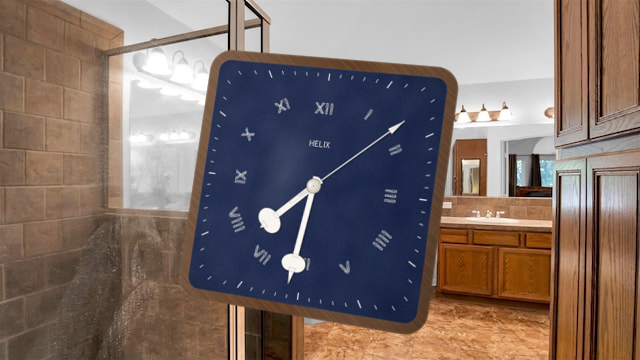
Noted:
7:31:08
